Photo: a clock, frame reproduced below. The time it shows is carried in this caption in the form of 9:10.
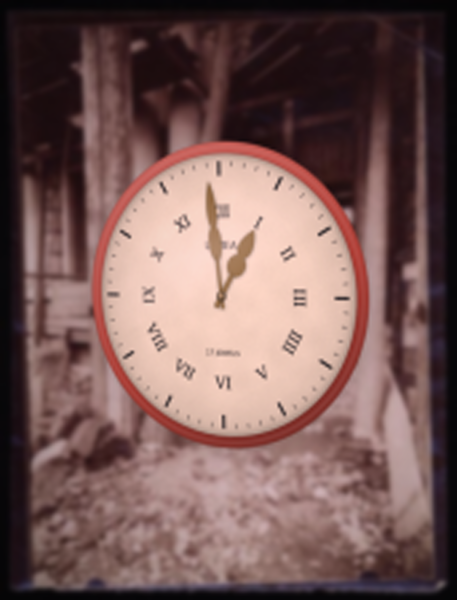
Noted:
12:59
